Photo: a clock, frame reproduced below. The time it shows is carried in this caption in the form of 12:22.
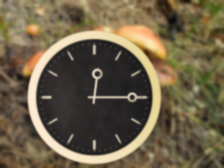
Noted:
12:15
